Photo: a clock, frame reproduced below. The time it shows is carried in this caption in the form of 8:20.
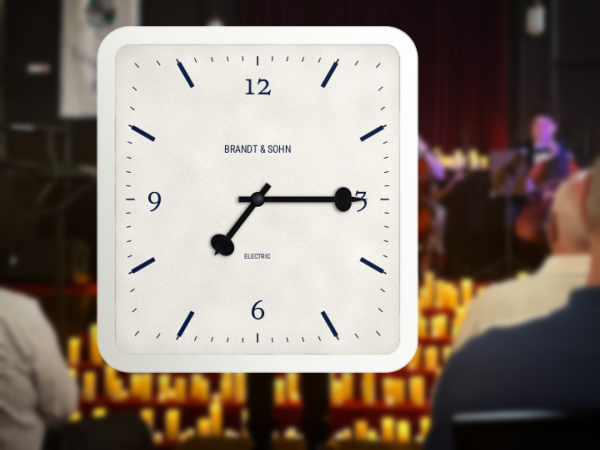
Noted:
7:15
